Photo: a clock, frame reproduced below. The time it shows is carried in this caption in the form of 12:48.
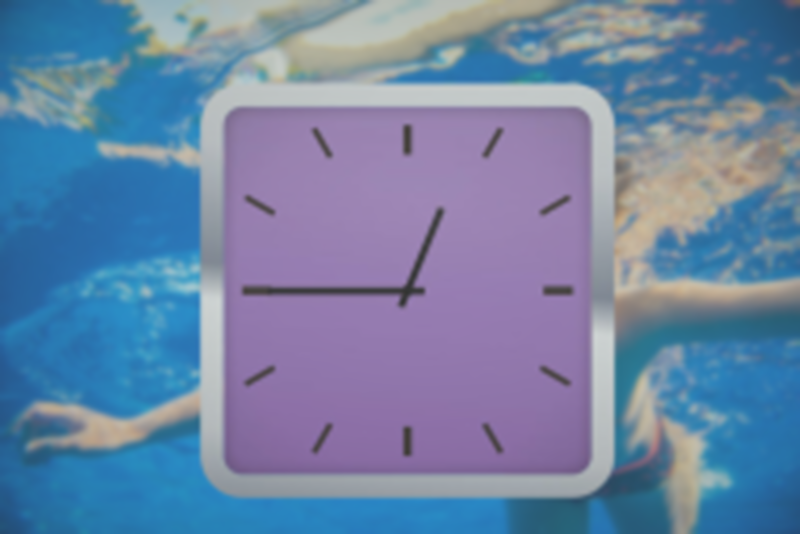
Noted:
12:45
